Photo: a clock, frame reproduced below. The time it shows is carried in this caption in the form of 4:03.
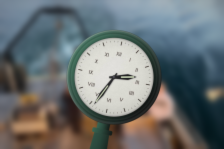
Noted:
2:34
